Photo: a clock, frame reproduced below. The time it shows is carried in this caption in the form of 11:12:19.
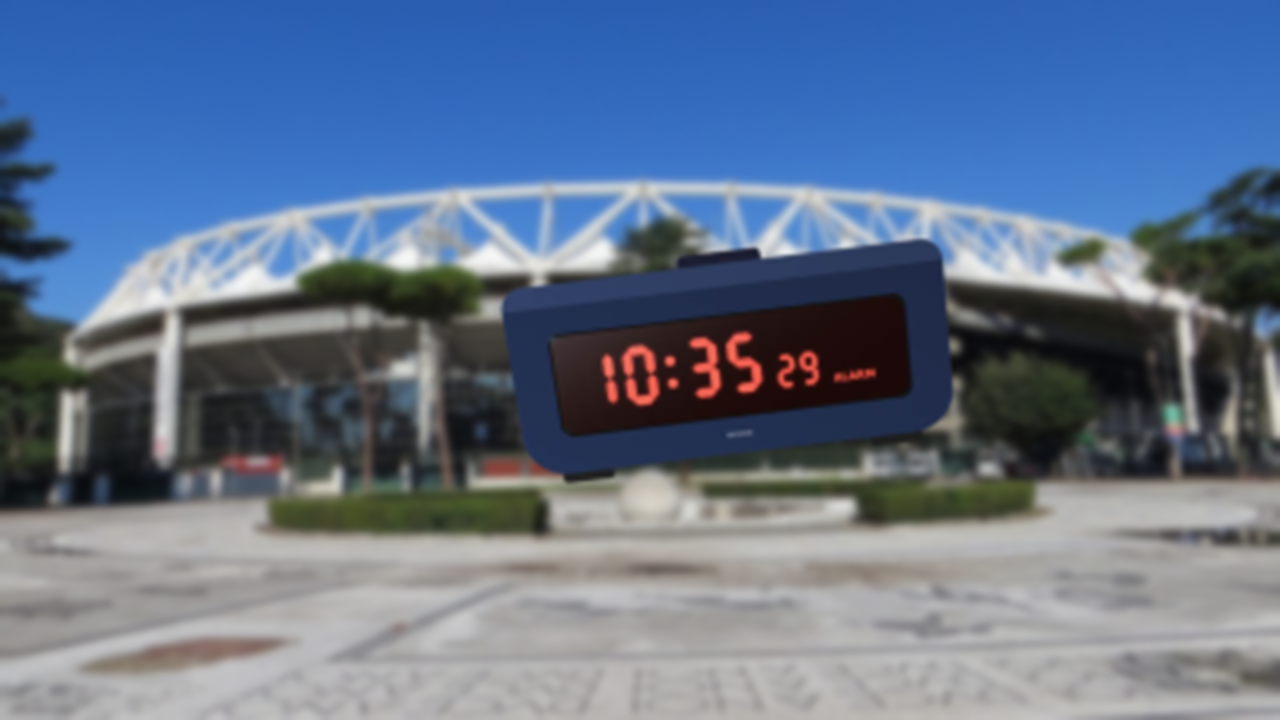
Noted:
10:35:29
